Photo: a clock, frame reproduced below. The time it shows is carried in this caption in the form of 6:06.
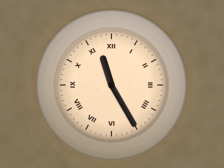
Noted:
11:25
